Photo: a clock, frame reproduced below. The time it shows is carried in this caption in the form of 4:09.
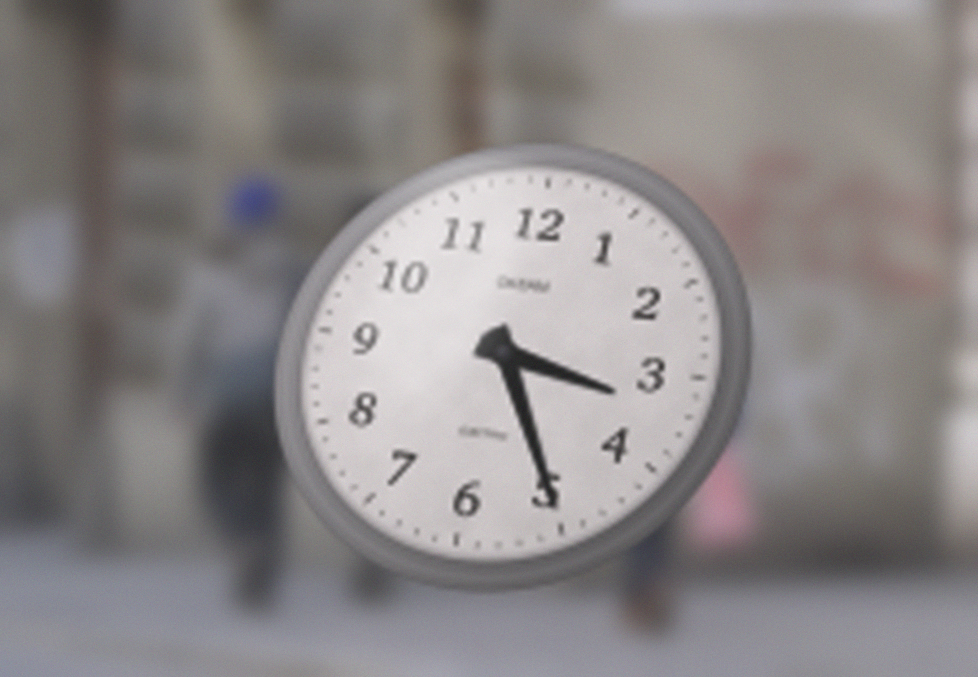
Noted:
3:25
